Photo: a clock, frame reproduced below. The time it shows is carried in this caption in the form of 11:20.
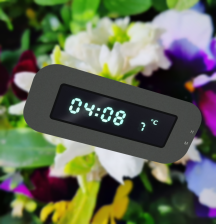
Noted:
4:08
